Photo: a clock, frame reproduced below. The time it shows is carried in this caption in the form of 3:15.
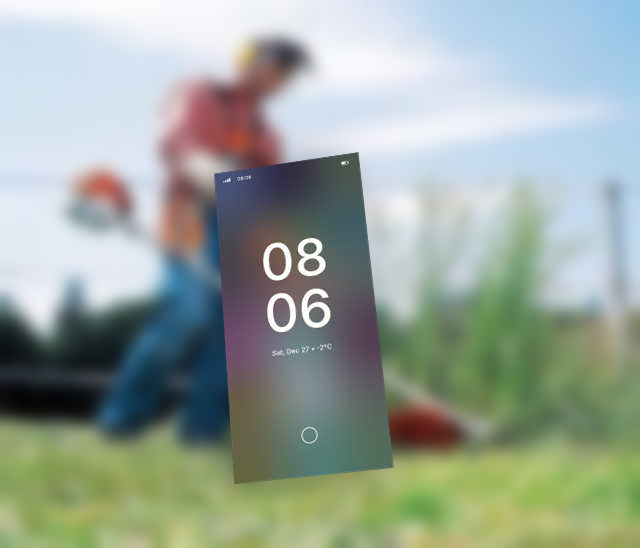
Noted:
8:06
